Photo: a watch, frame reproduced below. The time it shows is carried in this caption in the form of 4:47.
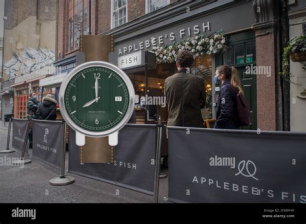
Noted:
8:00
